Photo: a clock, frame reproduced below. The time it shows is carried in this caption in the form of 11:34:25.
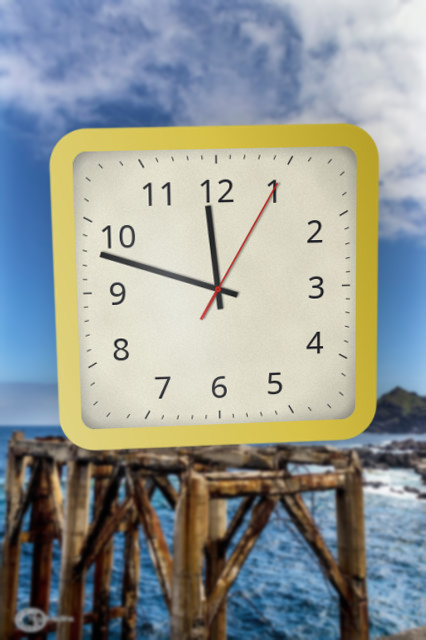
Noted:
11:48:05
